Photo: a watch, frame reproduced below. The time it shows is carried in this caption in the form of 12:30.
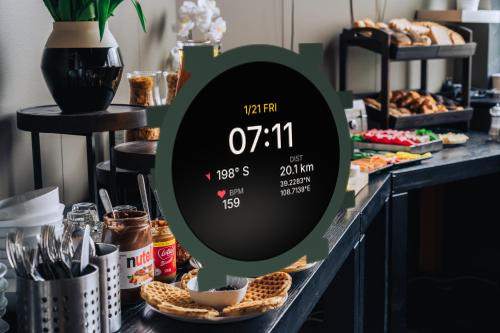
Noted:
7:11
